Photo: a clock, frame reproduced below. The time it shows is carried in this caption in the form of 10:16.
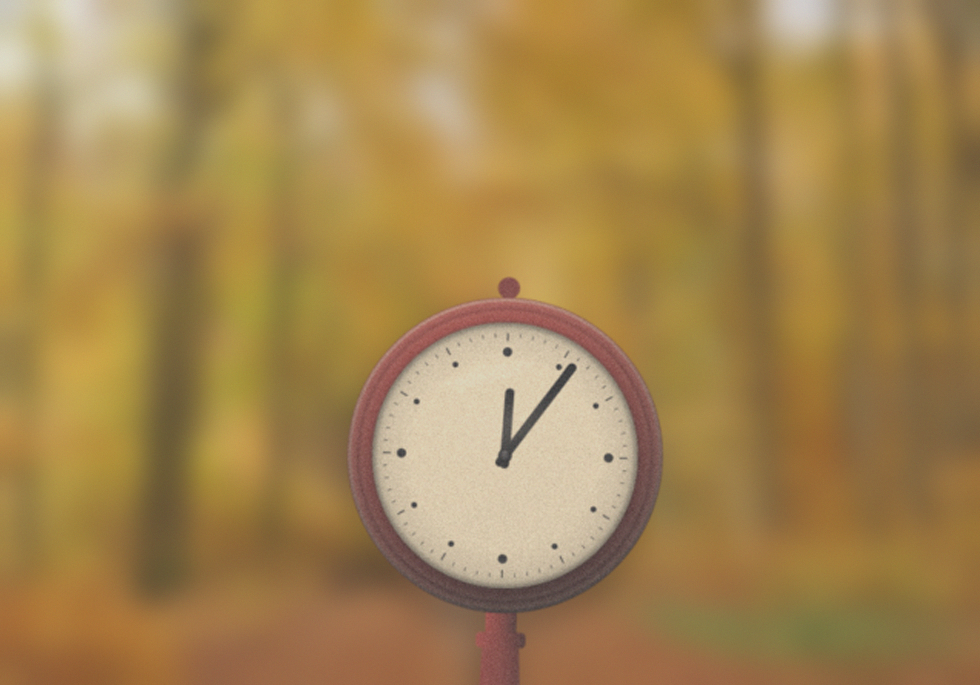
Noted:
12:06
